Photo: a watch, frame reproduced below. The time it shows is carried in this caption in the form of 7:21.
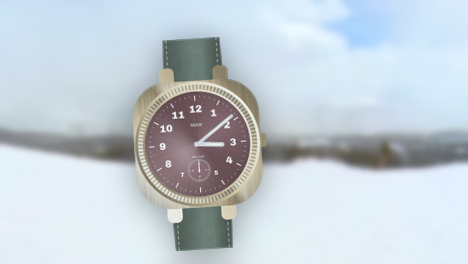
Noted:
3:09
